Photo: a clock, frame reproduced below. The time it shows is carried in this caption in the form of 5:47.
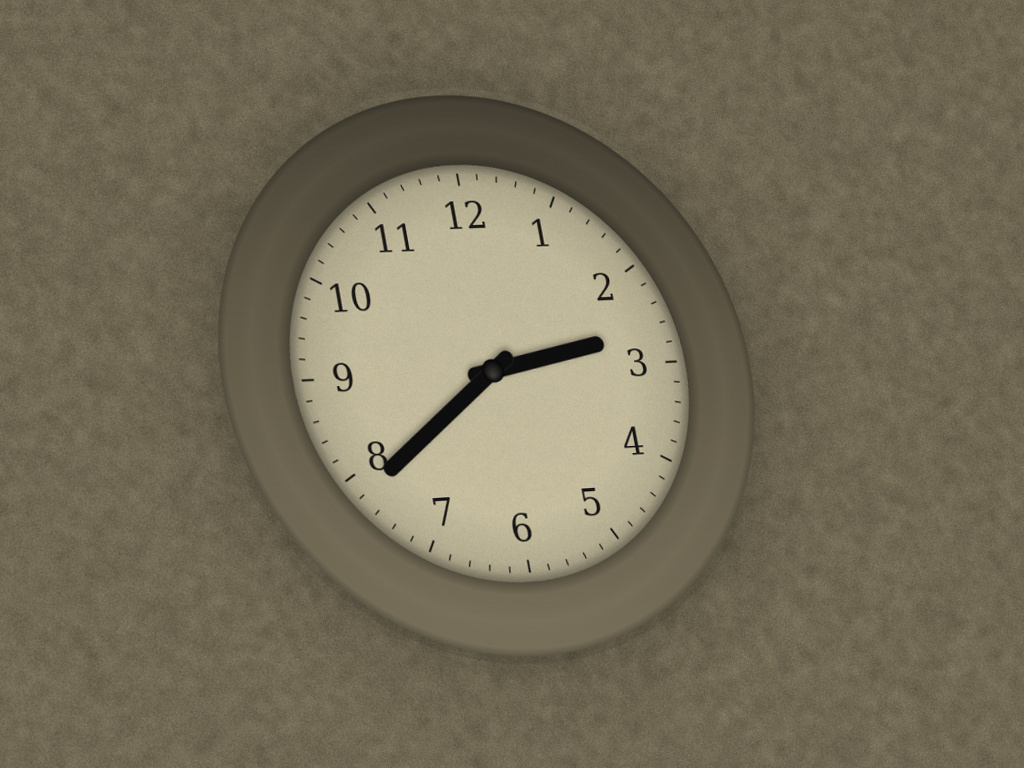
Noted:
2:39
